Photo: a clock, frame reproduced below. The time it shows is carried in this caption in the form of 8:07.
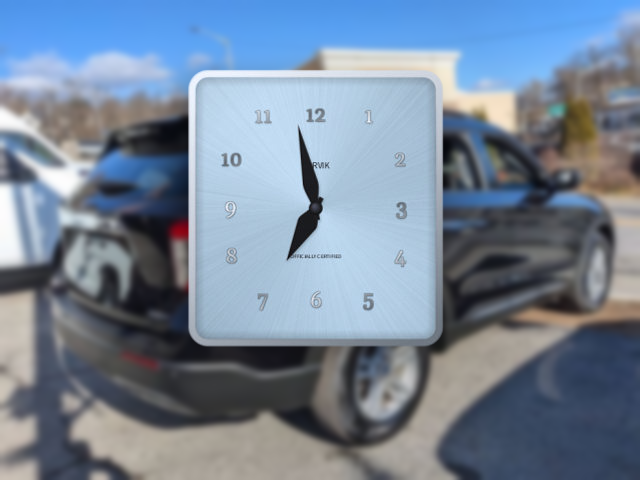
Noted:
6:58
